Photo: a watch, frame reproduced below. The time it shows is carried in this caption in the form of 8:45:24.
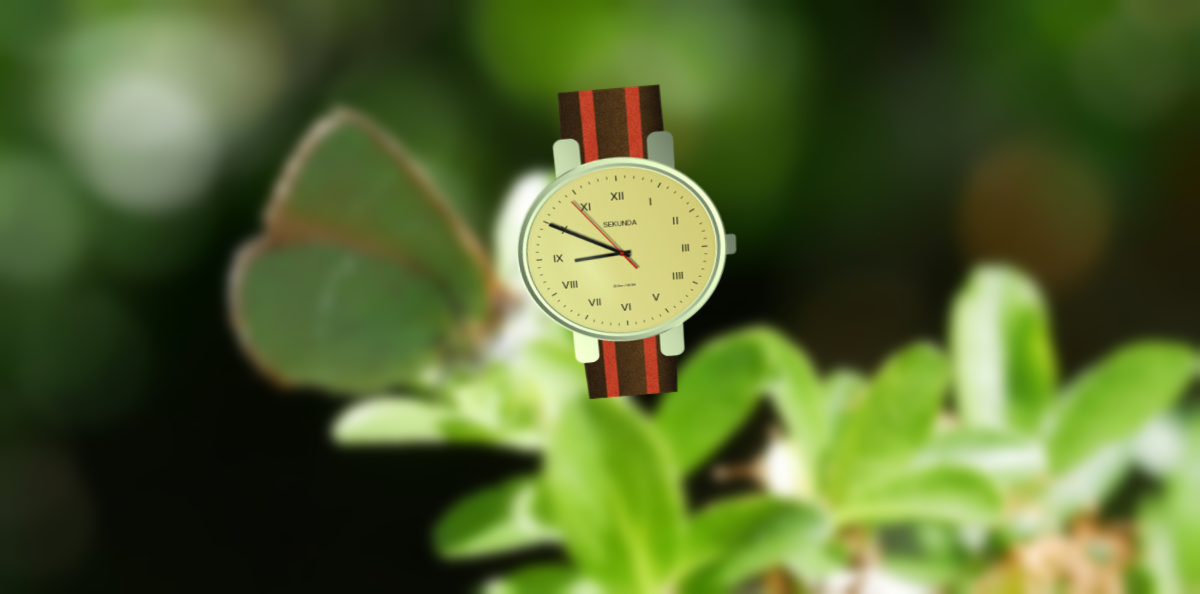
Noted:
8:49:54
